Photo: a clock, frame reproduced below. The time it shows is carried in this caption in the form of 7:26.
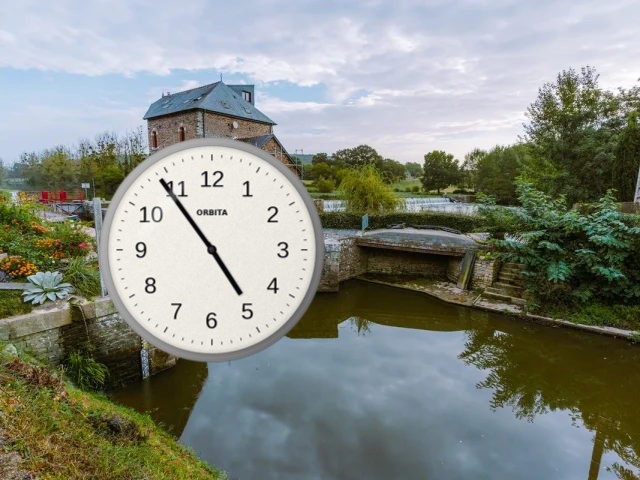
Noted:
4:54
